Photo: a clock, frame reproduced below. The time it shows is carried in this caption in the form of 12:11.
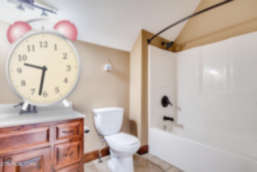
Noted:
9:32
